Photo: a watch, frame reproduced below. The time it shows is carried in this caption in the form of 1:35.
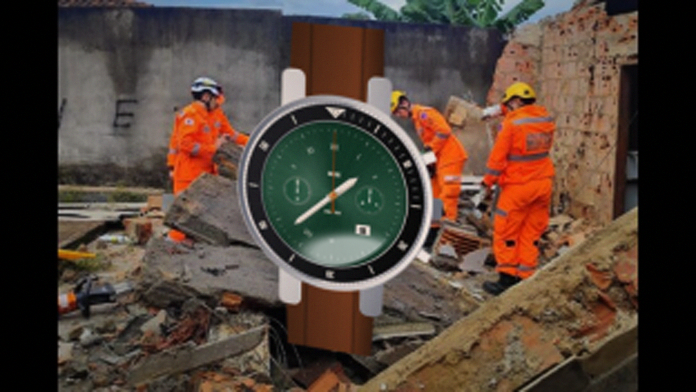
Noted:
1:38
